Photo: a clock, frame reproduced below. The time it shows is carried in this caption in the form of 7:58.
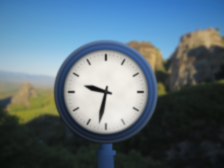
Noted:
9:32
